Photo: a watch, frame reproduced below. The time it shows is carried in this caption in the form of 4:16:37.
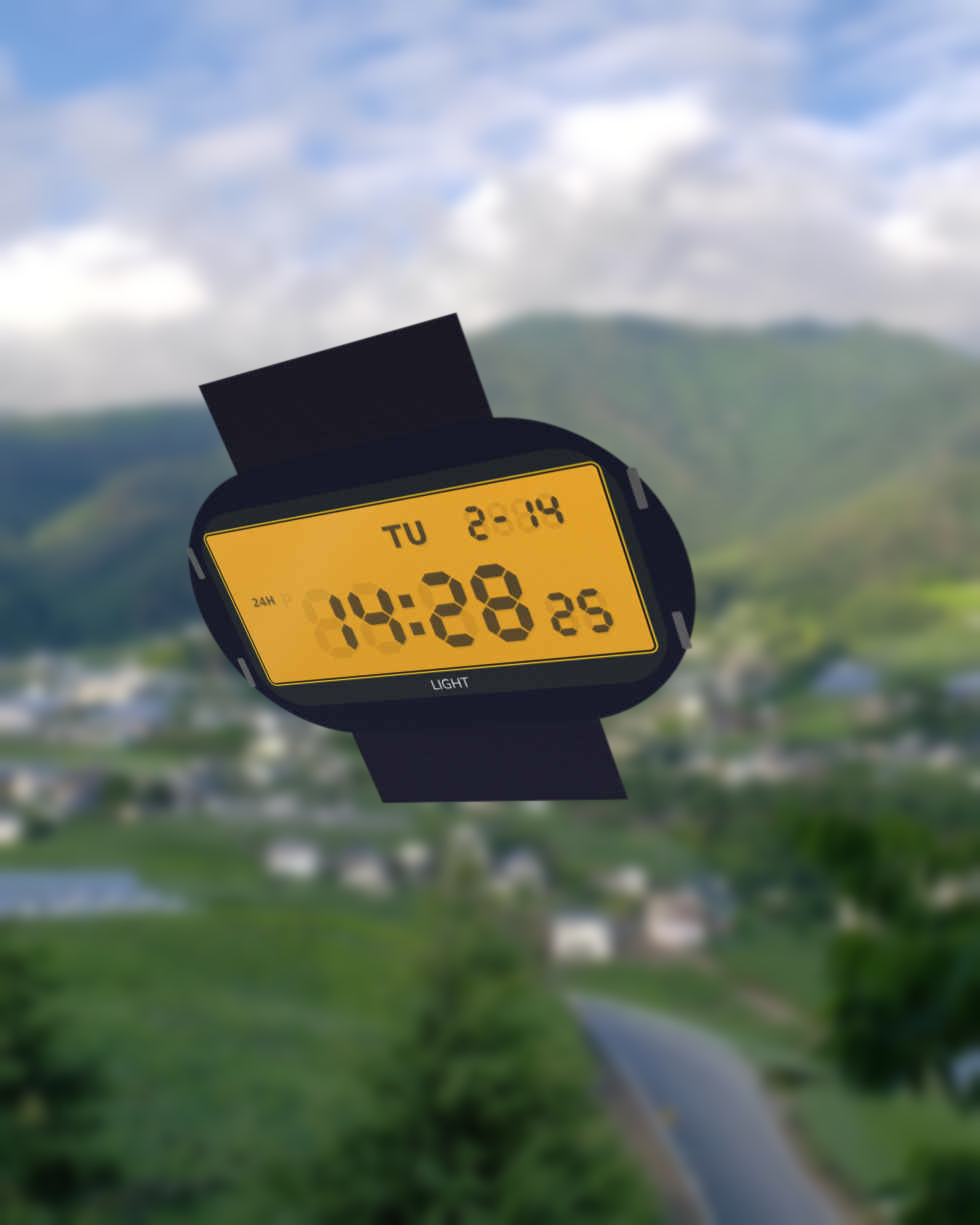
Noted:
14:28:25
